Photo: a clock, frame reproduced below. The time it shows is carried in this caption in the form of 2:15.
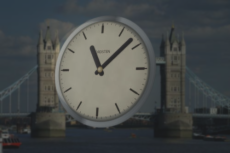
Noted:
11:08
